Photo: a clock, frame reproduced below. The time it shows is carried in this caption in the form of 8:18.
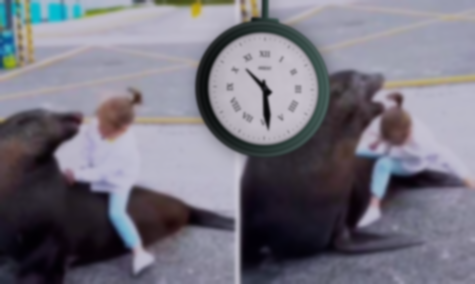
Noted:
10:29
